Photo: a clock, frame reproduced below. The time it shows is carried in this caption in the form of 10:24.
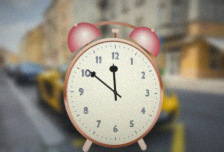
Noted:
11:51
